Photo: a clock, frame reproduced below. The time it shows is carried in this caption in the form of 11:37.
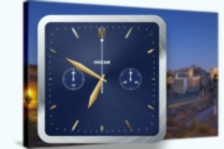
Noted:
6:50
